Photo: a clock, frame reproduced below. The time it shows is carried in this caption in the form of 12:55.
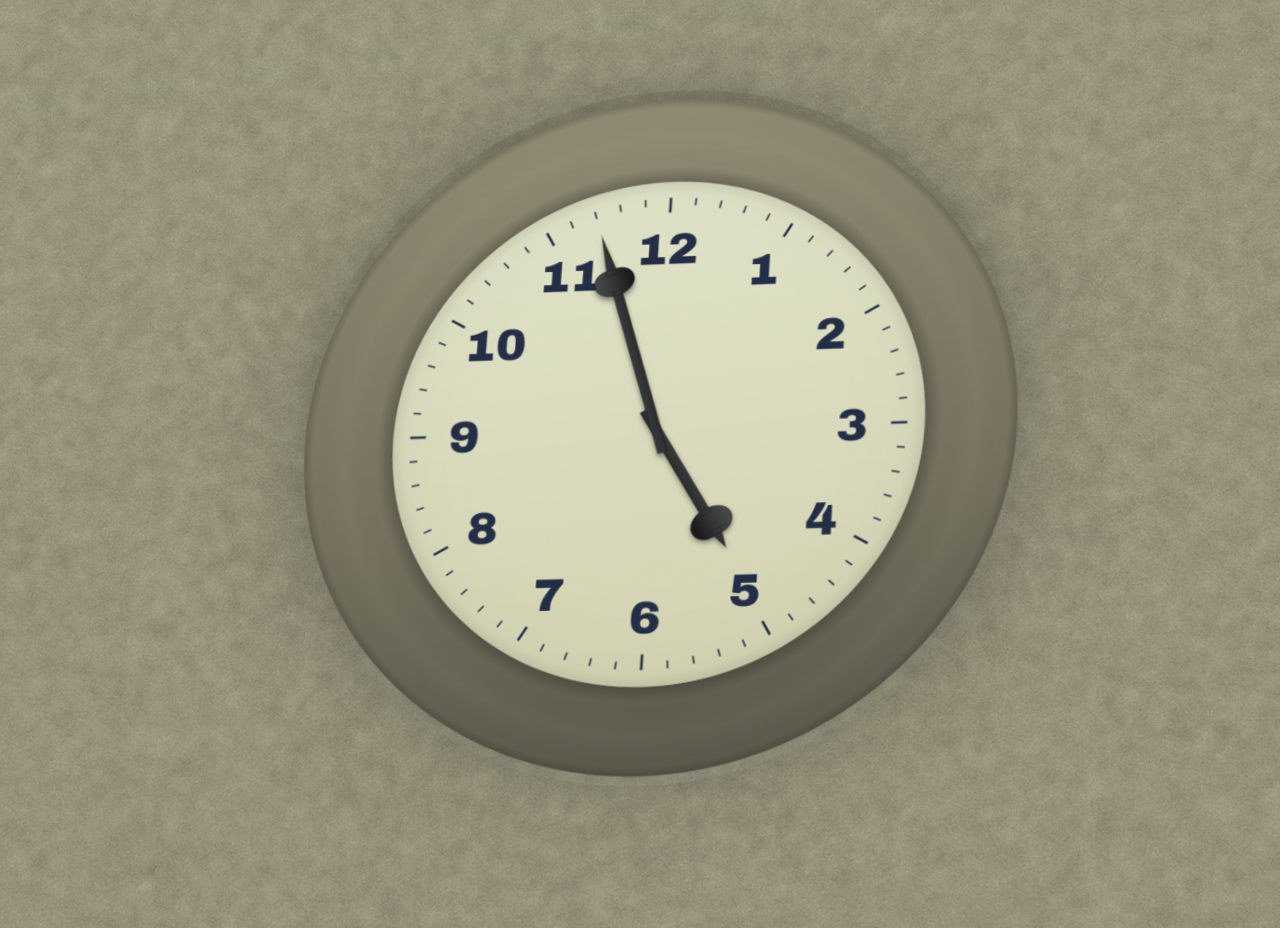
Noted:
4:57
